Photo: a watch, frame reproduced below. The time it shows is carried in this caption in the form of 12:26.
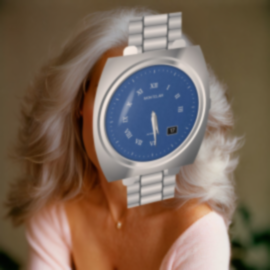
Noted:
5:29
